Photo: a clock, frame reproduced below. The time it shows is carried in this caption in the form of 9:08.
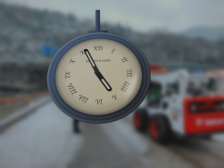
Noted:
4:56
